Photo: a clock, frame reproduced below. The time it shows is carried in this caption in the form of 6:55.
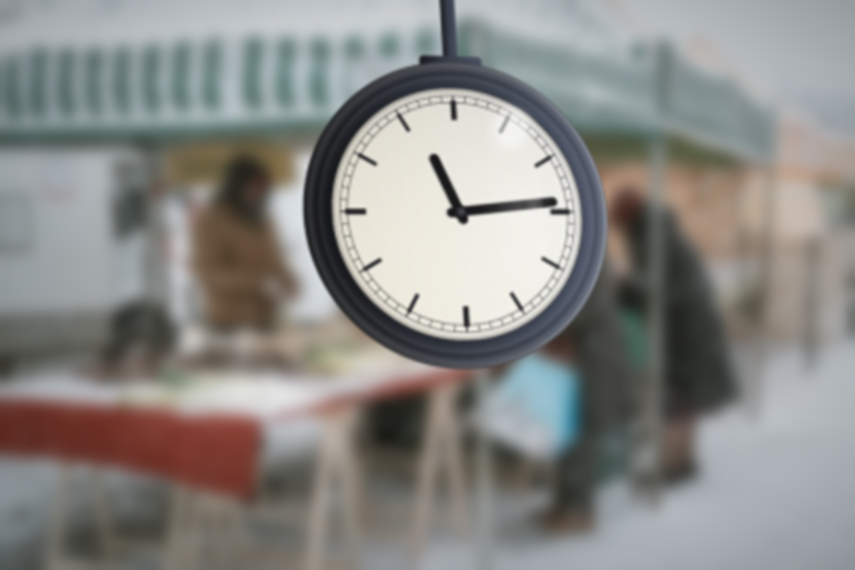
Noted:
11:14
